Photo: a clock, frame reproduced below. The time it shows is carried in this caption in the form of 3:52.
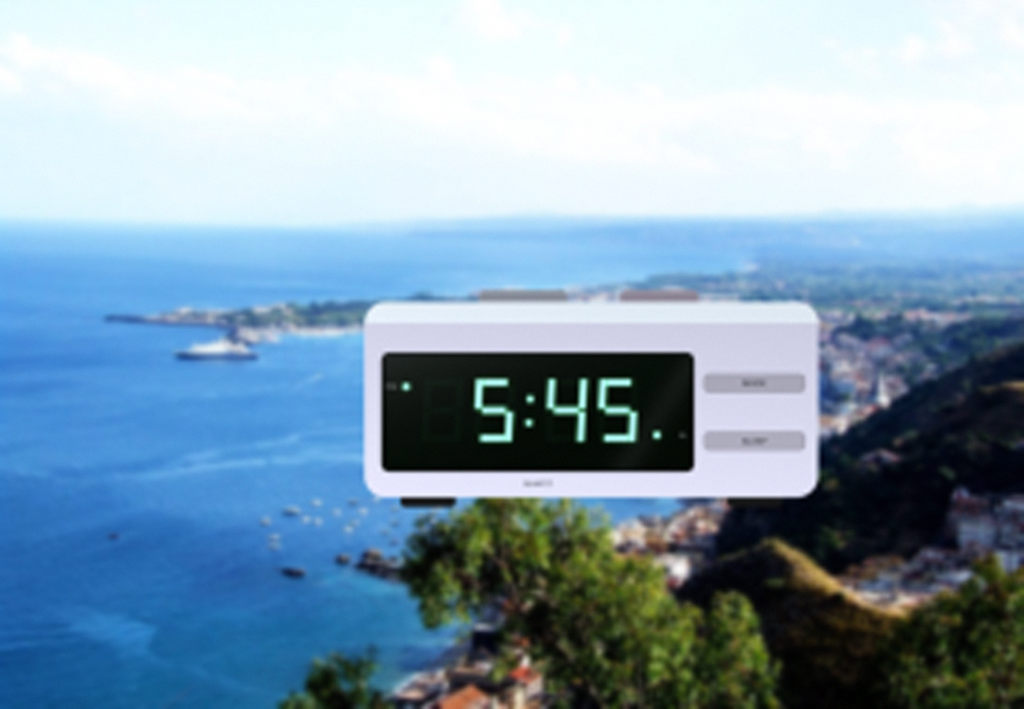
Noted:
5:45
